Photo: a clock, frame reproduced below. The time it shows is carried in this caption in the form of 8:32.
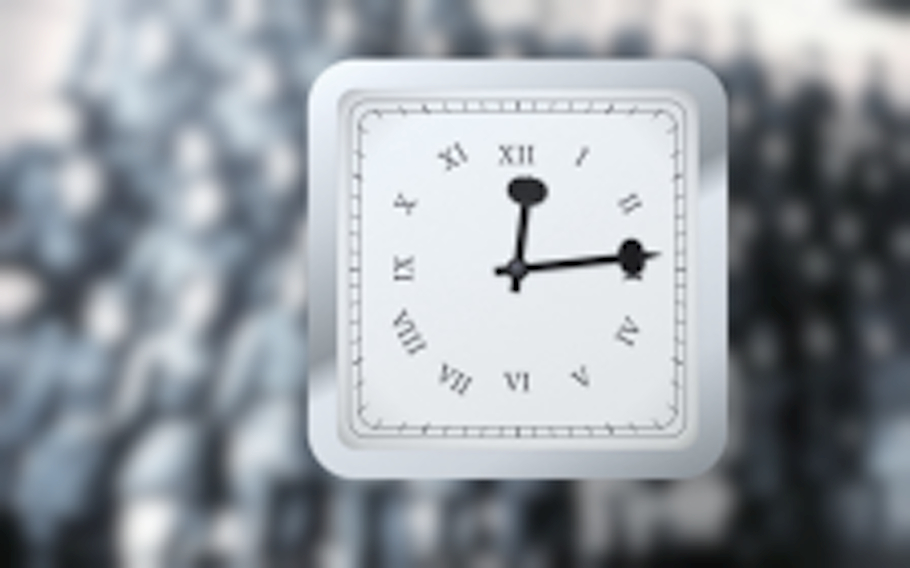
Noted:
12:14
